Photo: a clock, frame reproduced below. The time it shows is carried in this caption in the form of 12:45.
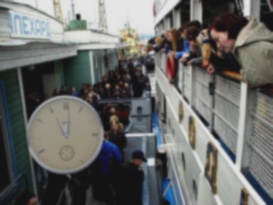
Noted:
11:01
